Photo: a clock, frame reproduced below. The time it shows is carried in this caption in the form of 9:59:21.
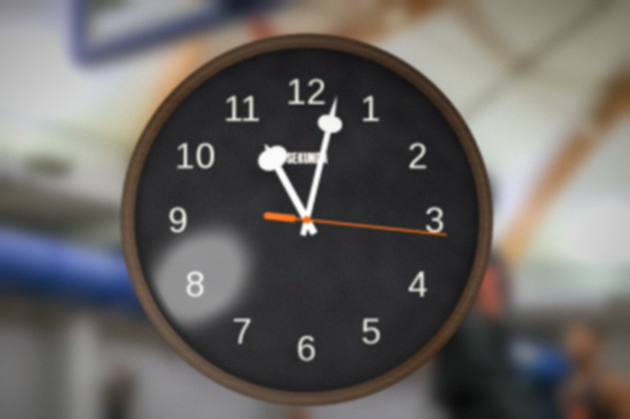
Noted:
11:02:16
